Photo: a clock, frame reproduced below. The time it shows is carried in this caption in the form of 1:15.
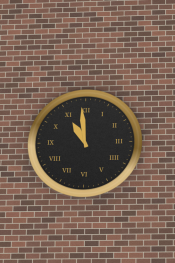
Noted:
10:59
